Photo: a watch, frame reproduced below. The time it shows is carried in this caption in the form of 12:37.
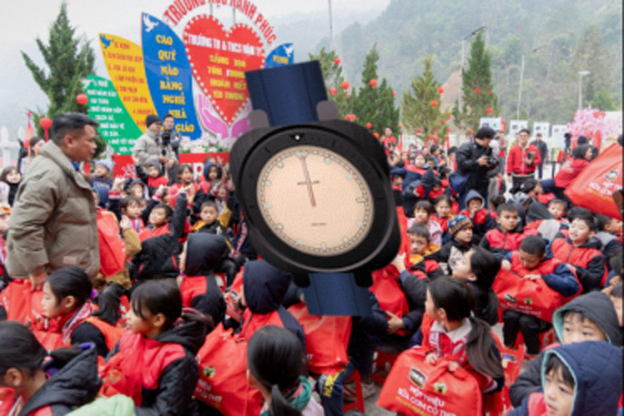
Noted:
12:00
